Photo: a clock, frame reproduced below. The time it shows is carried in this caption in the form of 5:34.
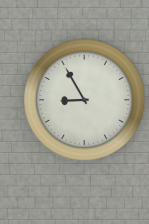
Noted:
8:55
